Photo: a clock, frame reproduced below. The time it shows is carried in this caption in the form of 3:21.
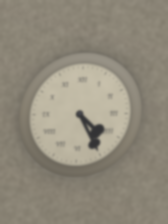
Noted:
4:25
